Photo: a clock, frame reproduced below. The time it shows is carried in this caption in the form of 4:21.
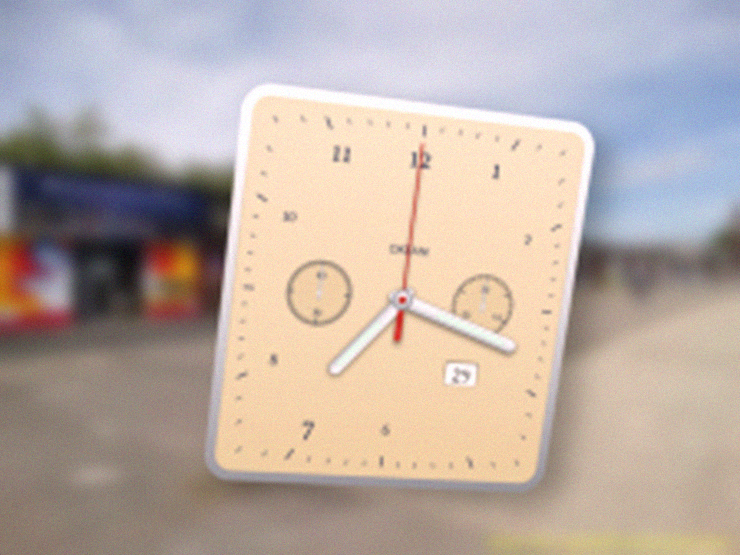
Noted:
7:18
